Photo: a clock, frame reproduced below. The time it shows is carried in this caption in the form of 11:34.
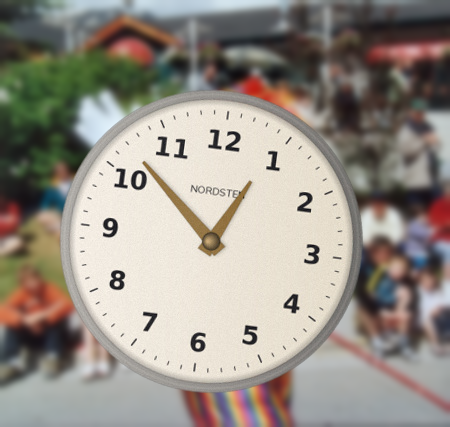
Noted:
12:52
